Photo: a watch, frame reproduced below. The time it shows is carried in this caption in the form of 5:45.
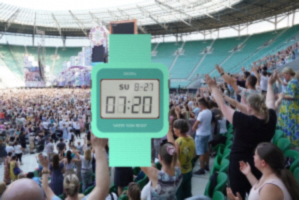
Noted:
7:20
